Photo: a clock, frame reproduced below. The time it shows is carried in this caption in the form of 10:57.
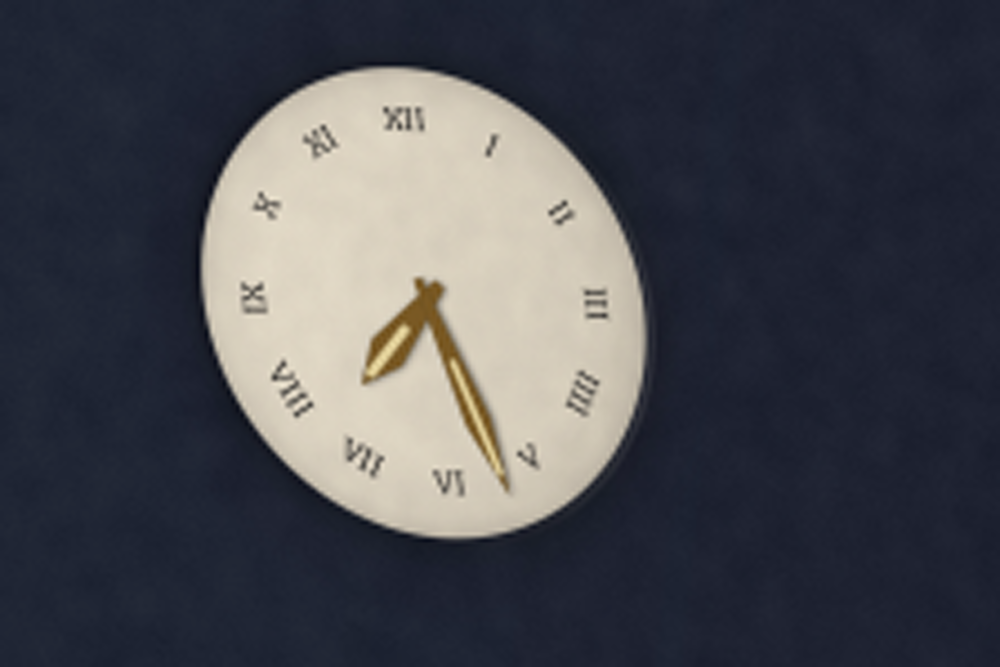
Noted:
7:27
